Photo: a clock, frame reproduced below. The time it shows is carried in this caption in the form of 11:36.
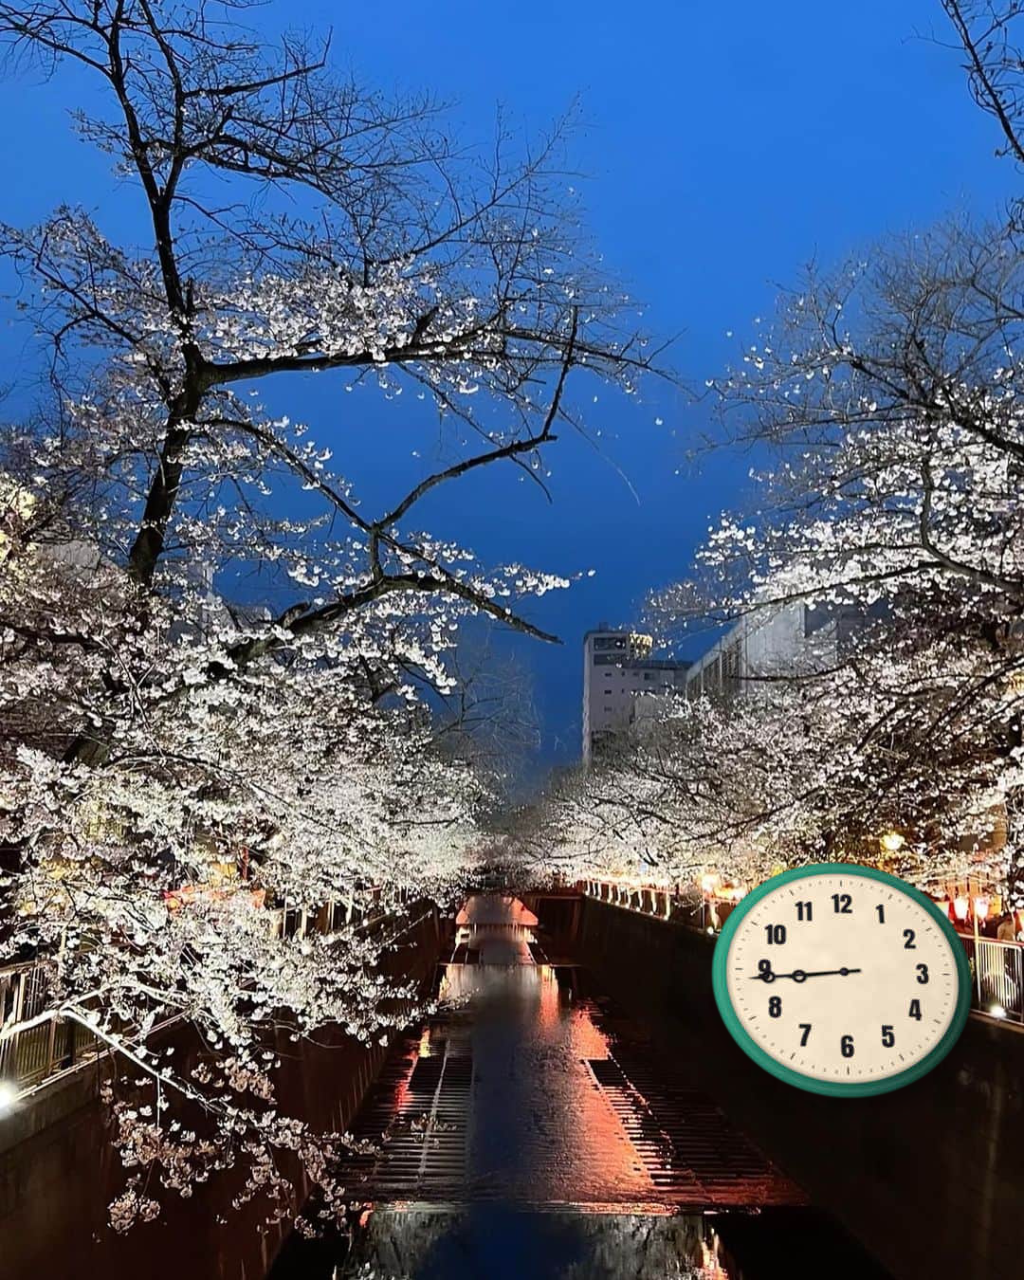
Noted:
8:44
